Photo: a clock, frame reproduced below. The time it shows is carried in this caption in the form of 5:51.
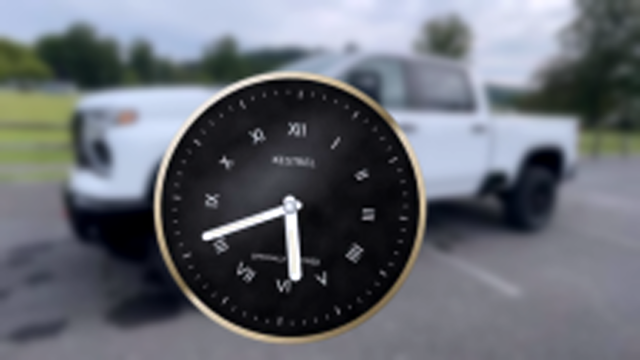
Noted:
5:41
